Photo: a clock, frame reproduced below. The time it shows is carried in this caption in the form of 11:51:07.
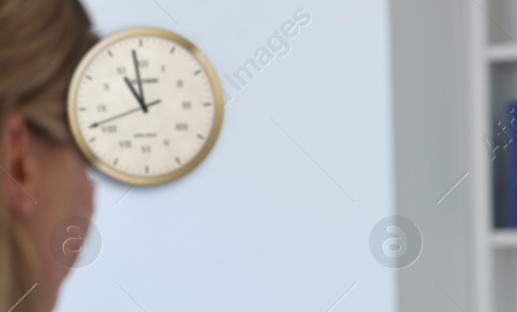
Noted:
10:58:42
